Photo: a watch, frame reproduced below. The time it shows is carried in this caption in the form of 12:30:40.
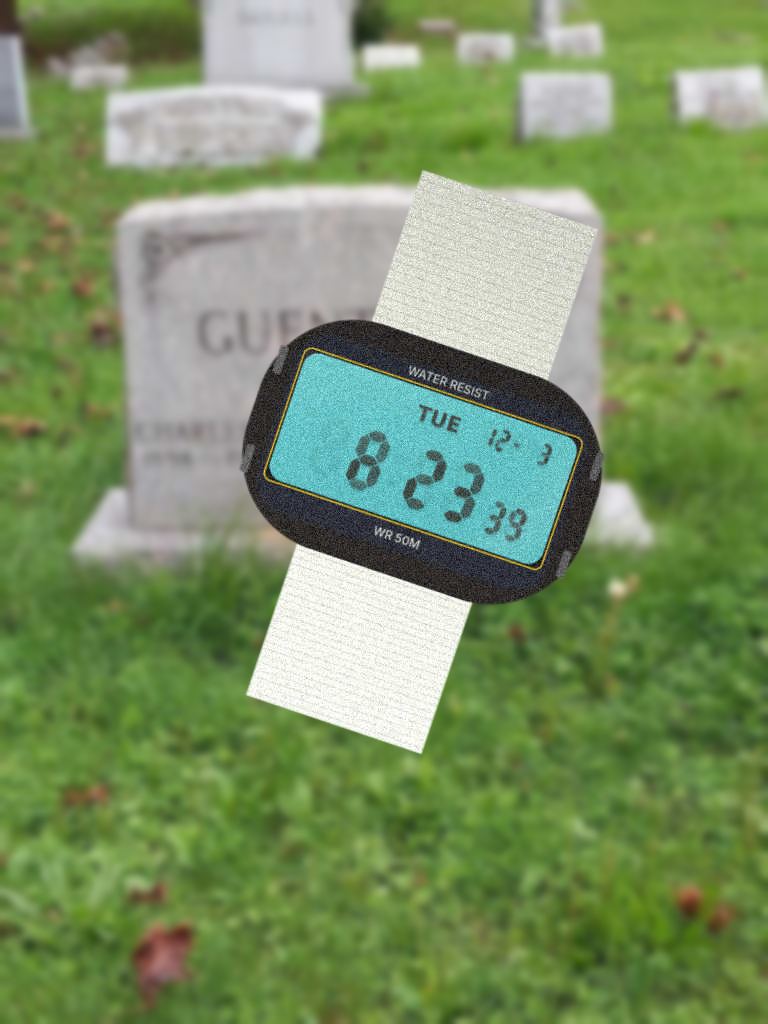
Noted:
8:23:39
